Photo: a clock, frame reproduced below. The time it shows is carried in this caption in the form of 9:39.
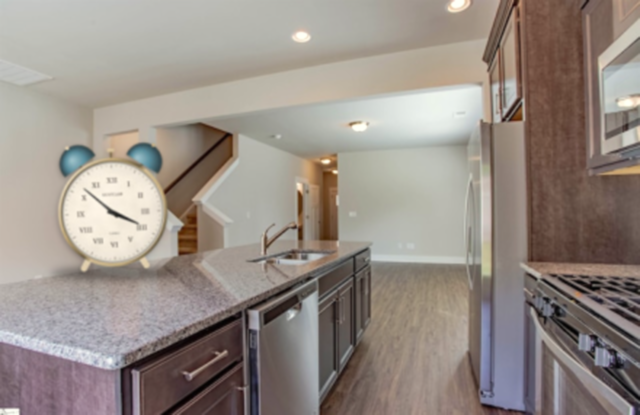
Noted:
3:52
